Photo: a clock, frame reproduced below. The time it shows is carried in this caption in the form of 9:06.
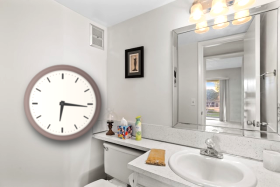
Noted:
6:16
